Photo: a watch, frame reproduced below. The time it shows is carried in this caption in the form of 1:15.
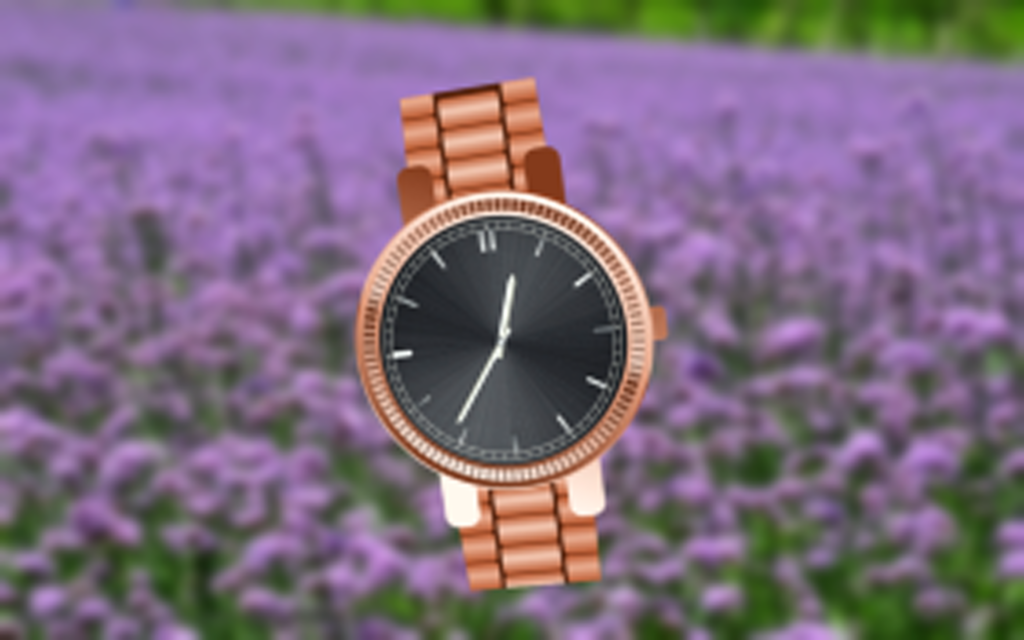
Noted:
12:36
